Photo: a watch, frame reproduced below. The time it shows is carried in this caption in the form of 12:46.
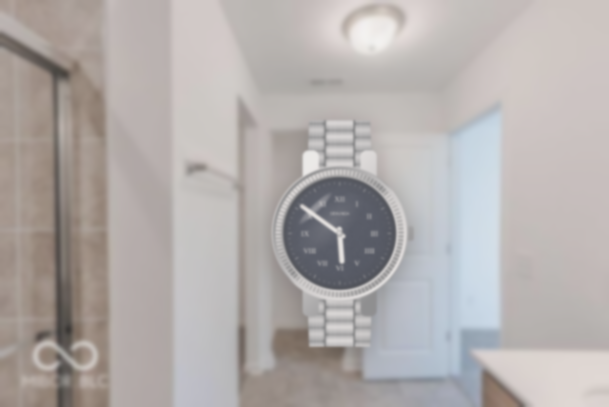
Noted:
5:51
